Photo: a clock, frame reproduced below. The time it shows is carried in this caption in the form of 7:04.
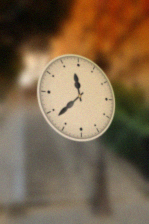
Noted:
11:38
